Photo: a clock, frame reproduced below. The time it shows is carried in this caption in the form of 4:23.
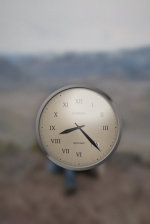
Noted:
8:23
